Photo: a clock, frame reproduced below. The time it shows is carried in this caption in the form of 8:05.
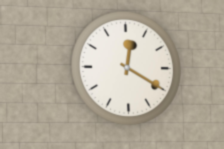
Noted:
12:20
